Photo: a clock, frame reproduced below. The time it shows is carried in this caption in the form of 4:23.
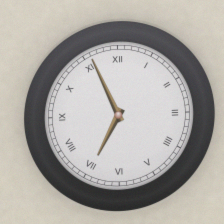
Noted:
6:56
